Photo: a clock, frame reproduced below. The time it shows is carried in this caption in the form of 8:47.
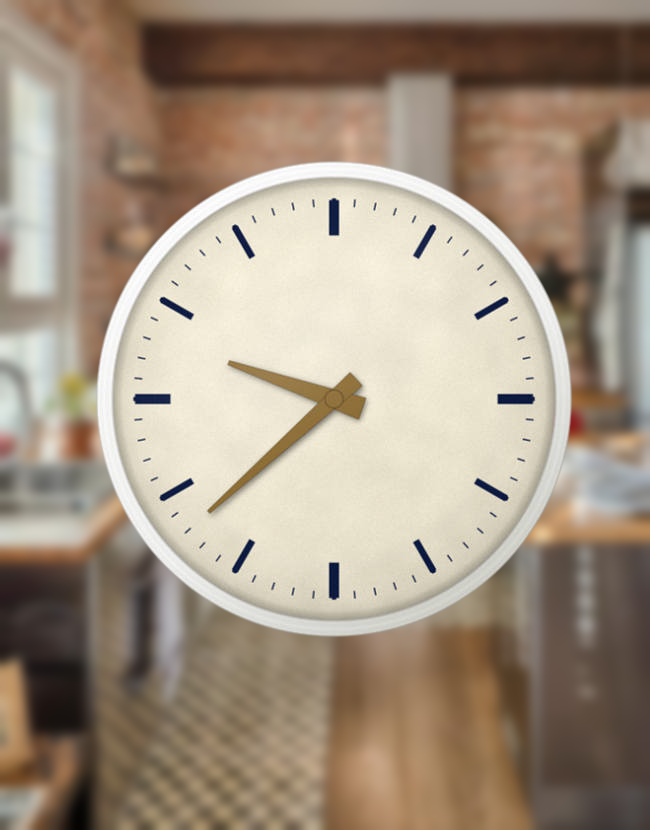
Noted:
9:38
